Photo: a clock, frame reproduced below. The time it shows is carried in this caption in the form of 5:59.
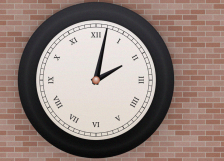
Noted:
2:02
